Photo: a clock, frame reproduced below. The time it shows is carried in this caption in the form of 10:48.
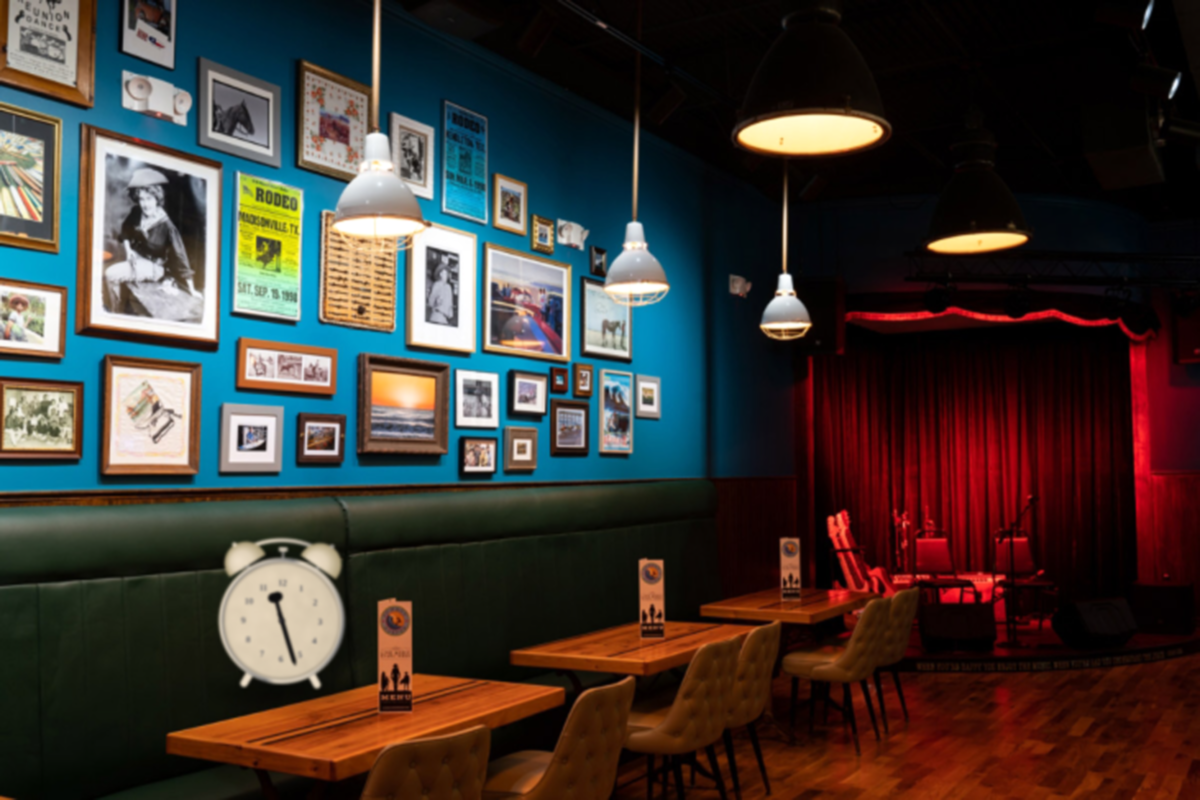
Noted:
11:27
